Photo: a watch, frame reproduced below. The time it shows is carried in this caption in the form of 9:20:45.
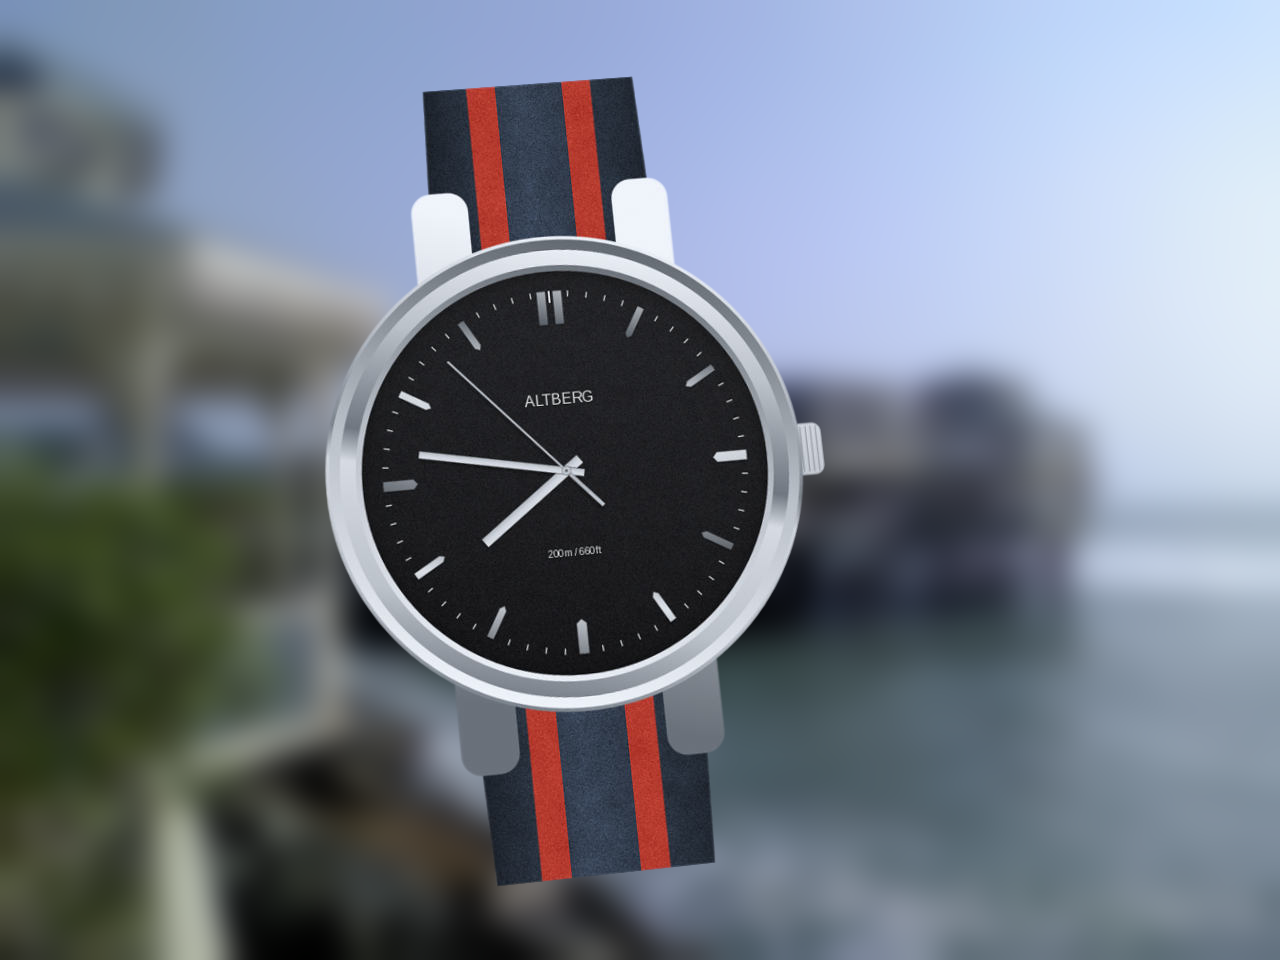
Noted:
7:46:53
